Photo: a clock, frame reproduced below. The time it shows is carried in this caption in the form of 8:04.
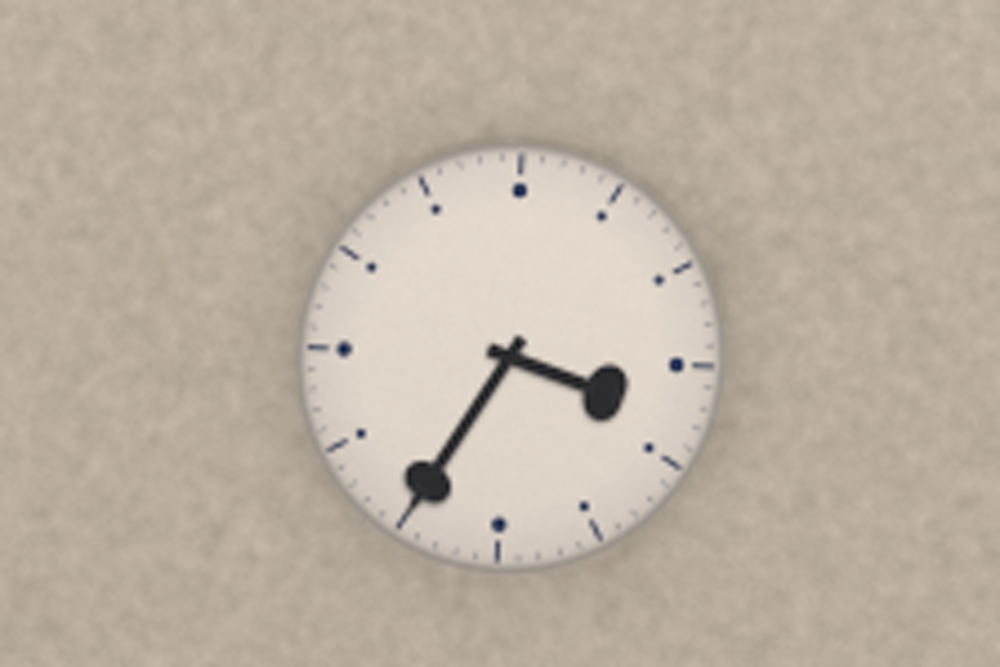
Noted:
3:35
